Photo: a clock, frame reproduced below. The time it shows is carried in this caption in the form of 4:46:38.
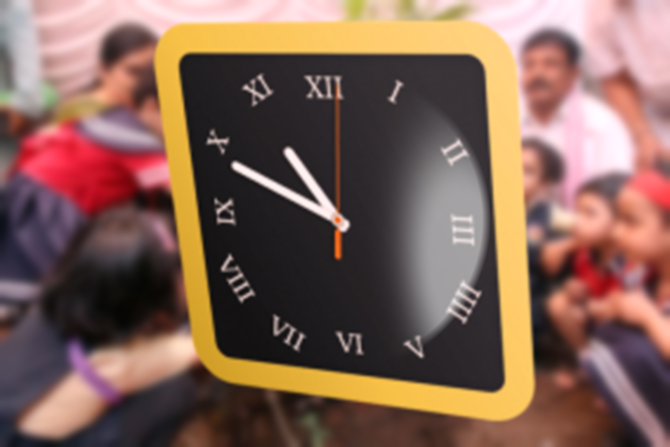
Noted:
10:49:01
